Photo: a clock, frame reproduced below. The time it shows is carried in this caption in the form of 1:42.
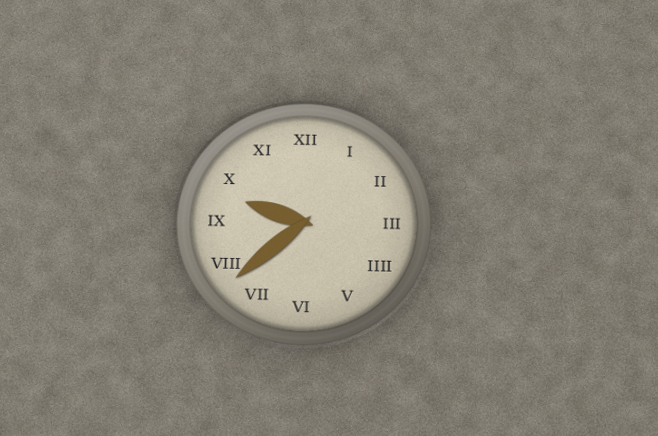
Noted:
9:38
